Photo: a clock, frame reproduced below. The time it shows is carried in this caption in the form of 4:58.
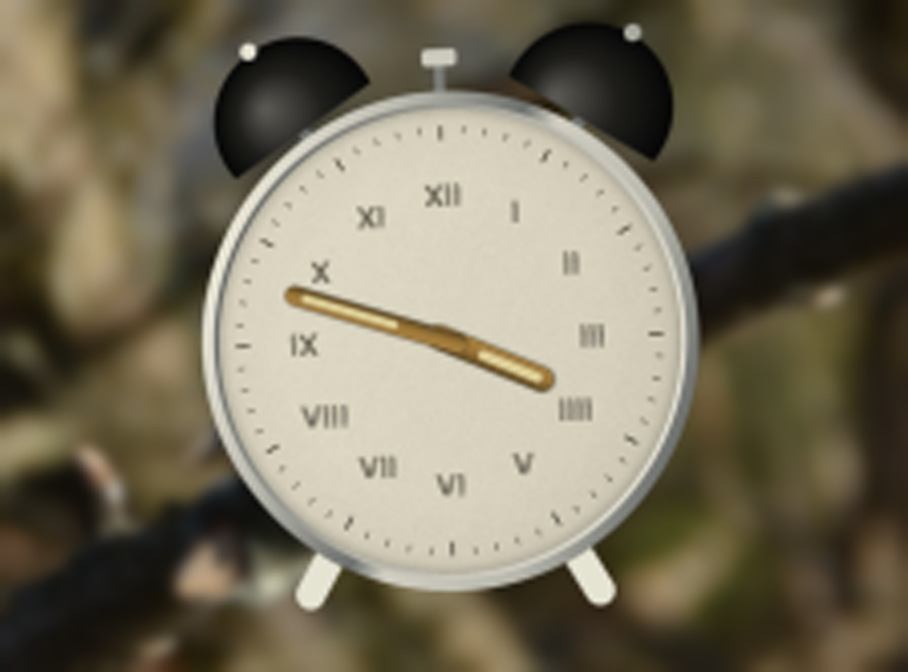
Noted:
3:48
